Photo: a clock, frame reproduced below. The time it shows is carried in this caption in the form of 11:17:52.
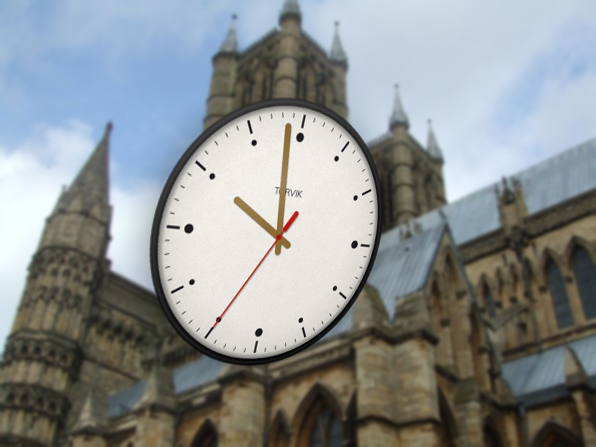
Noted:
9:58:35
